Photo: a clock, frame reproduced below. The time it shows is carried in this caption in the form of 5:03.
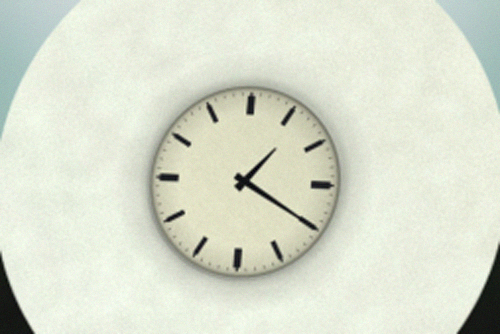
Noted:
1:20
